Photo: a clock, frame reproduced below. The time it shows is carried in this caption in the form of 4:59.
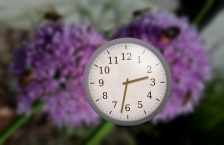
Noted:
2:32
